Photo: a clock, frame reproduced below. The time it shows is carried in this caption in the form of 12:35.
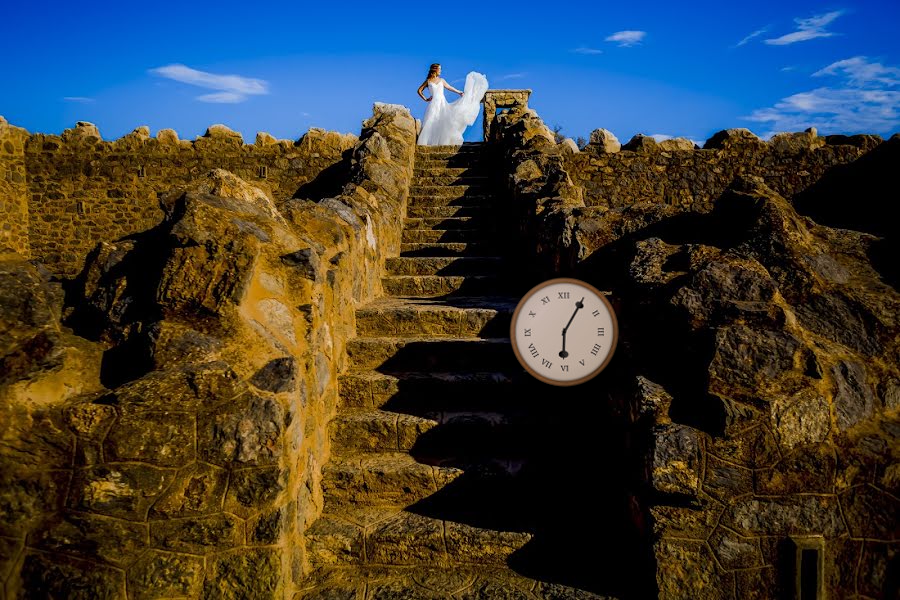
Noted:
6:05
